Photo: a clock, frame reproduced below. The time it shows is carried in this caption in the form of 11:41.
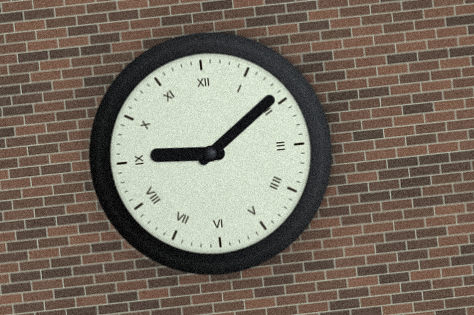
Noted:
9:09
